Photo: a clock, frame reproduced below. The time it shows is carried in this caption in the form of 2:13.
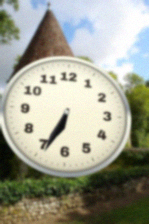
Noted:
6:34
